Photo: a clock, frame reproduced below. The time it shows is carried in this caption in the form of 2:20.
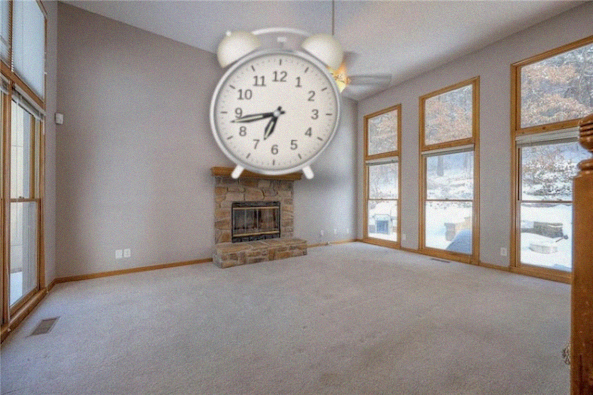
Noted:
6:43
